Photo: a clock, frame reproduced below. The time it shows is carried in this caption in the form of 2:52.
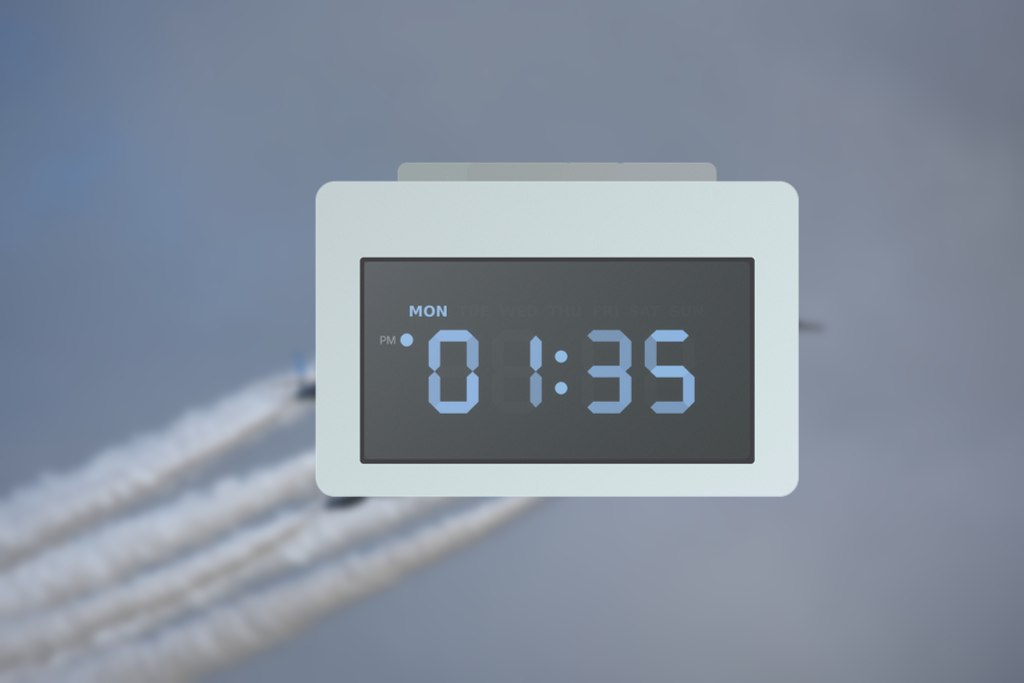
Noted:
1:35
